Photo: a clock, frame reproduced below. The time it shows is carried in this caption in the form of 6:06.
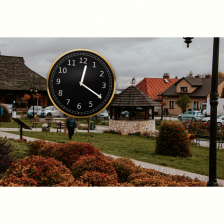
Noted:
12:20
